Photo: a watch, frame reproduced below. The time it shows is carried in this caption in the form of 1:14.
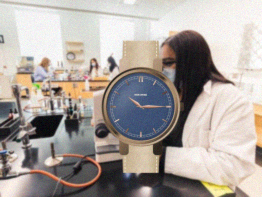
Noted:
10:15
